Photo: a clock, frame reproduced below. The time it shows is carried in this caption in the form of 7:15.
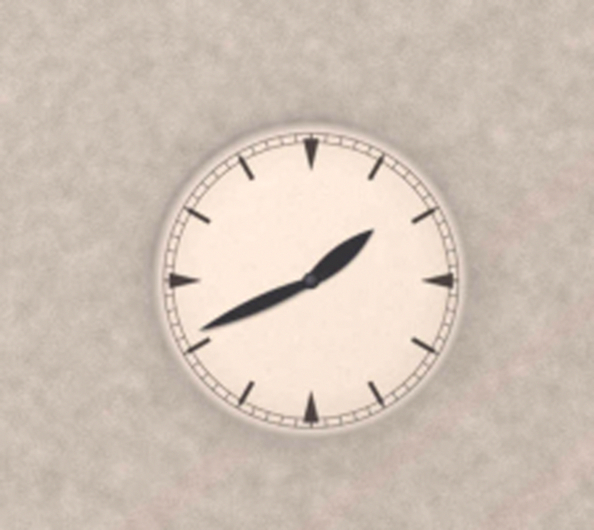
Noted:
1:41
